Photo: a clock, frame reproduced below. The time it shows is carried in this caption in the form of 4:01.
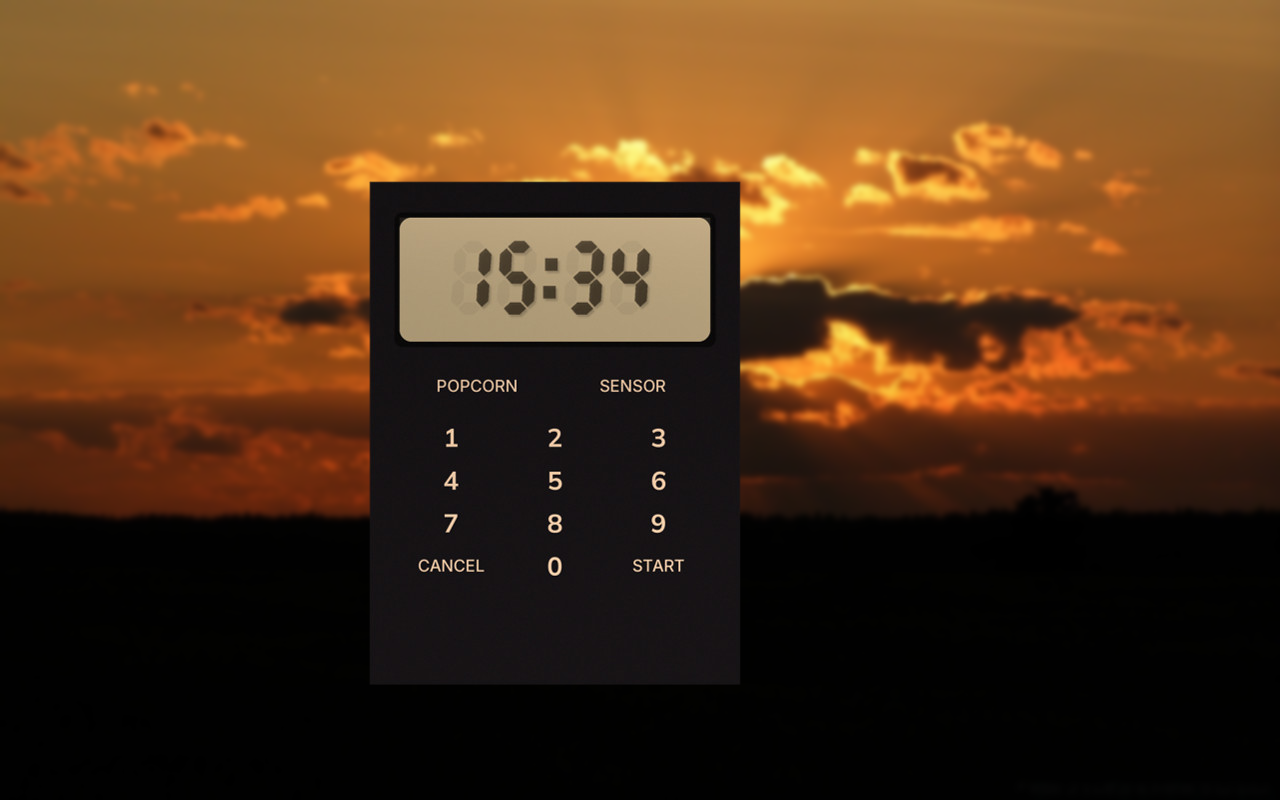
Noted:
15:34
